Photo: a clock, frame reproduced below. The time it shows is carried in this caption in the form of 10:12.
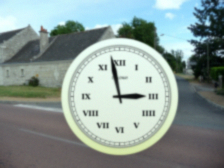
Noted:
2:58
